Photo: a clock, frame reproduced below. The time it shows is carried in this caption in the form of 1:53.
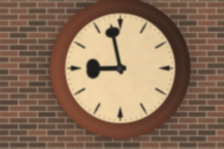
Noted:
8:58
